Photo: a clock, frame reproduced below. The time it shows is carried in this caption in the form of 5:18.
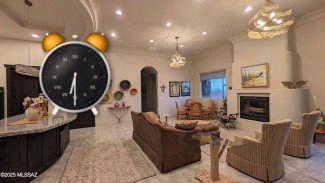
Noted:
6:30
